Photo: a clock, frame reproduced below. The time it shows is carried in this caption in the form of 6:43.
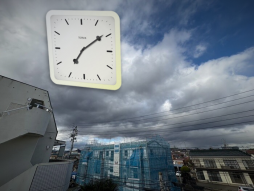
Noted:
7:09
